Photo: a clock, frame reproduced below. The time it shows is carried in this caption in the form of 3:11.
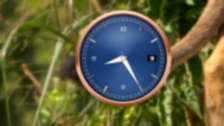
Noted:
8:25
